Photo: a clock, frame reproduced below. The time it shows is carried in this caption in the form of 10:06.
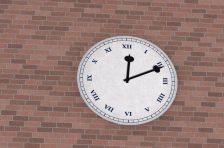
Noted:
12:11
